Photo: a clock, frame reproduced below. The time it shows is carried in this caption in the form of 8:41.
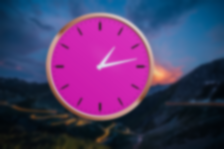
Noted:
1:13
